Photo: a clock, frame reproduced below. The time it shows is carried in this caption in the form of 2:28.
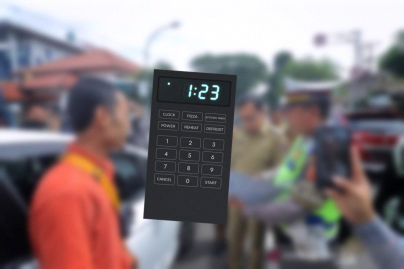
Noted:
1:23
